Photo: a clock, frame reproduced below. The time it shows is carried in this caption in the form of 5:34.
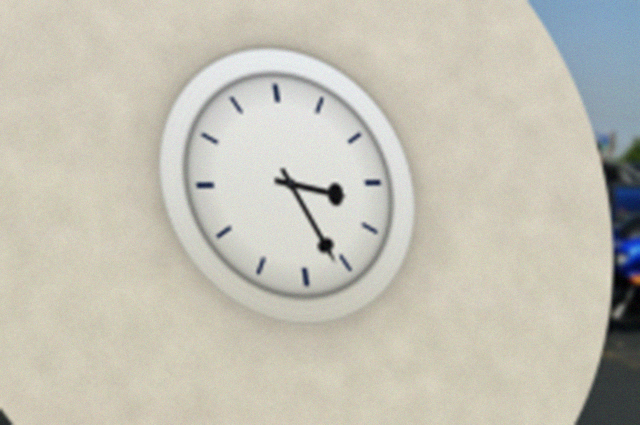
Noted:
3:26
